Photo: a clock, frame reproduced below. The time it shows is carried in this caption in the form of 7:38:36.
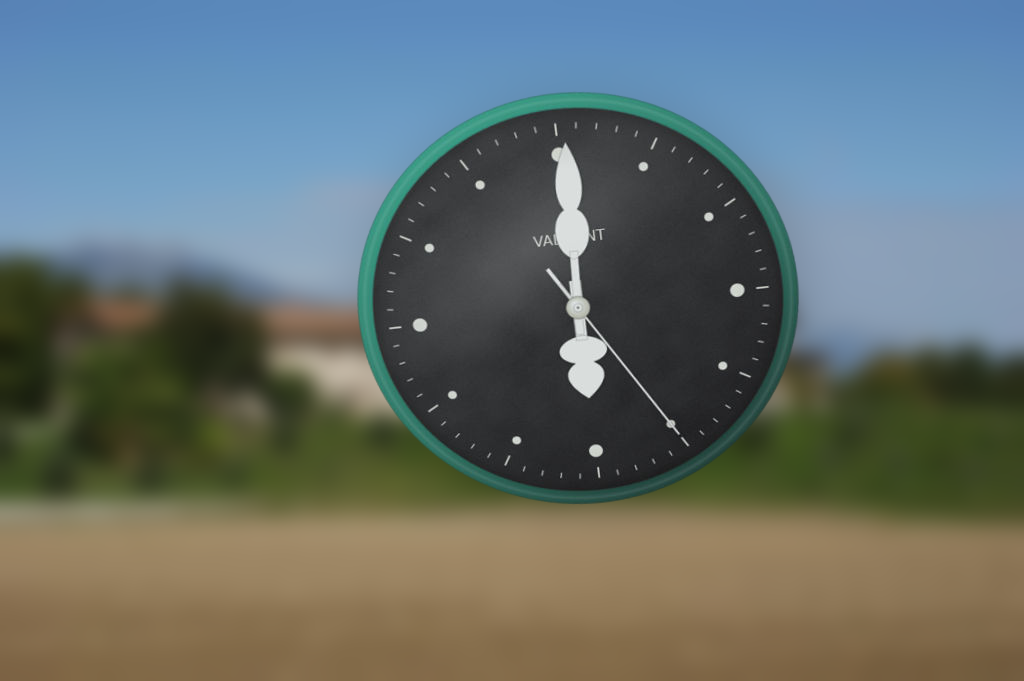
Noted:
6:00:25
